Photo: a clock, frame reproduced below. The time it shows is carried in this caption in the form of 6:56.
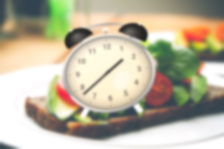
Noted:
1:38
